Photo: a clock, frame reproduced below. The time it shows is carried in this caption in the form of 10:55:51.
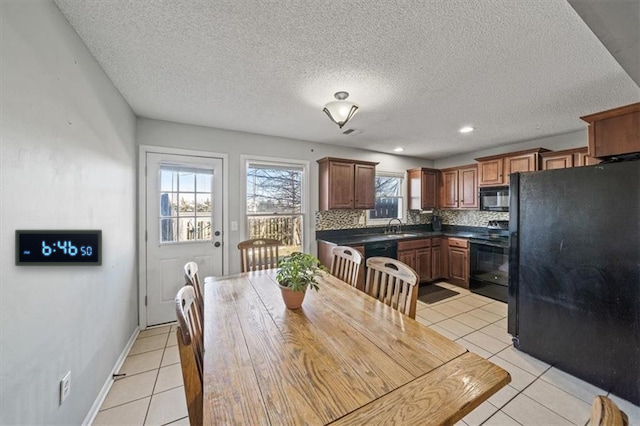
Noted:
6:46:50
